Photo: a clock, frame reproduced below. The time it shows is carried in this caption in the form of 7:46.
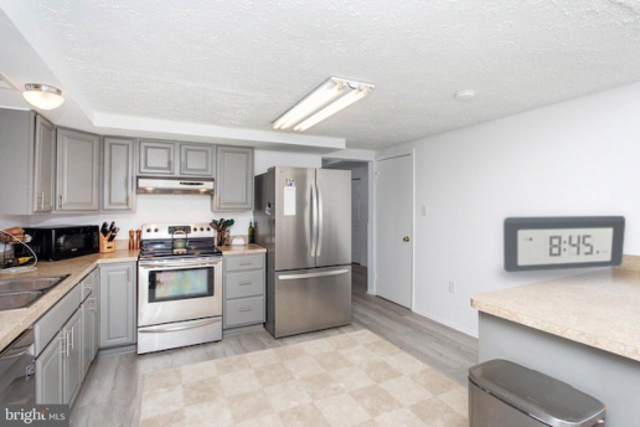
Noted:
8:45
